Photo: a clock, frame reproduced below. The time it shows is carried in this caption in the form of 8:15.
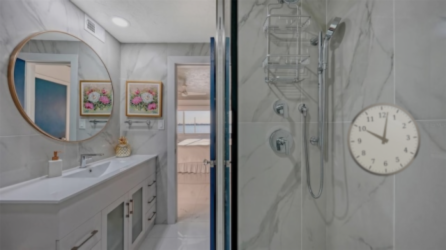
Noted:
10:02
